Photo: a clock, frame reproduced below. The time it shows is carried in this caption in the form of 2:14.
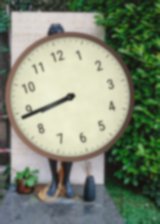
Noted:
8:44
